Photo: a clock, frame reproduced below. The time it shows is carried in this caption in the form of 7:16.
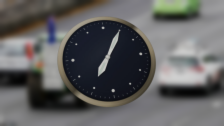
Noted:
7:05
